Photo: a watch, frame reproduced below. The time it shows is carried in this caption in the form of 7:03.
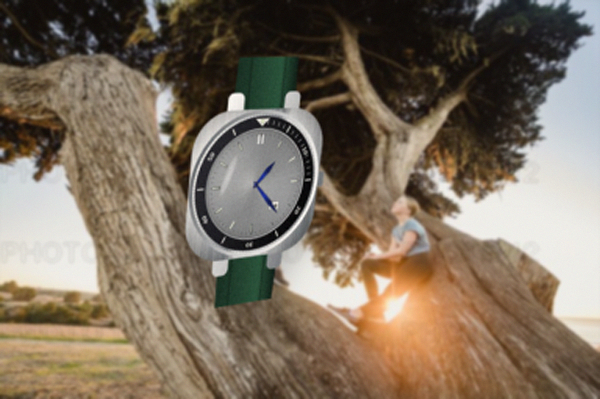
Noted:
1:23
